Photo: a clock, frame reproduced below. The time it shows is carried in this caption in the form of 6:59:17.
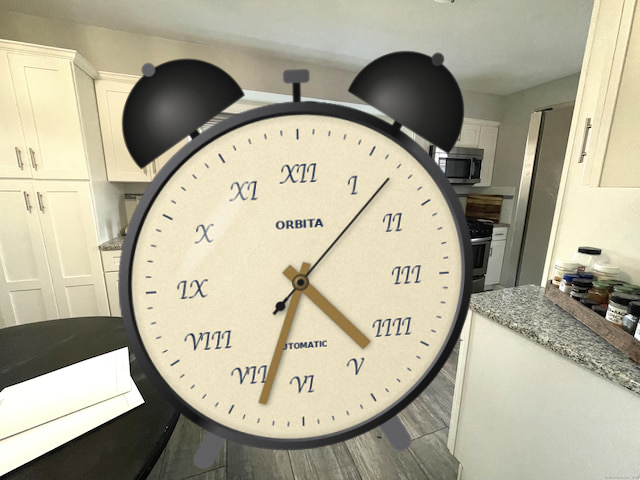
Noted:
4:33:07
